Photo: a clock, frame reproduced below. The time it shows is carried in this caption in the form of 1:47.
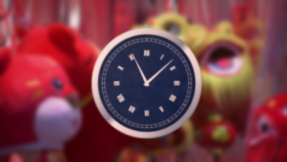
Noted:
11:08
